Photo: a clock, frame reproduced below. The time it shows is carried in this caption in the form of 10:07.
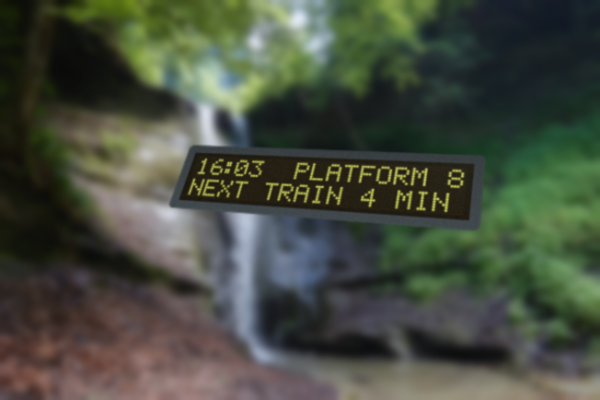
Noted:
16:03
